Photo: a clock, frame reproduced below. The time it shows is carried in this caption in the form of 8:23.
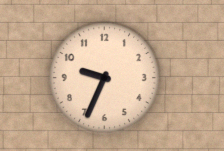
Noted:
9:34
